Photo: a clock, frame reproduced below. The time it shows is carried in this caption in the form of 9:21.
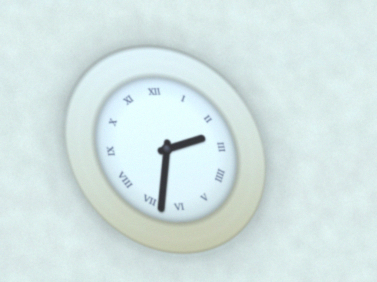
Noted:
2:33
